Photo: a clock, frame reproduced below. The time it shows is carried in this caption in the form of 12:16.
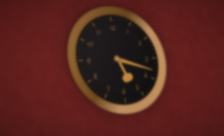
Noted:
5:18
